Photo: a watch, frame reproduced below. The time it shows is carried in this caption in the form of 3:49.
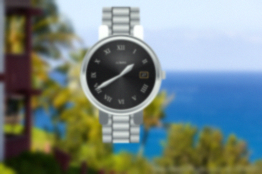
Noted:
1:40
